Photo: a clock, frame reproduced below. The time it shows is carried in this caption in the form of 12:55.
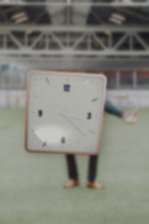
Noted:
3:22
